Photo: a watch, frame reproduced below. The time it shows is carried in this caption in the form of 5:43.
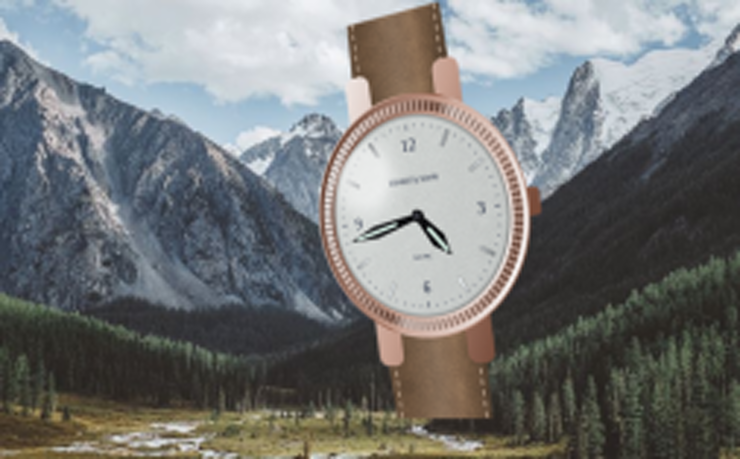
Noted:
4:43
